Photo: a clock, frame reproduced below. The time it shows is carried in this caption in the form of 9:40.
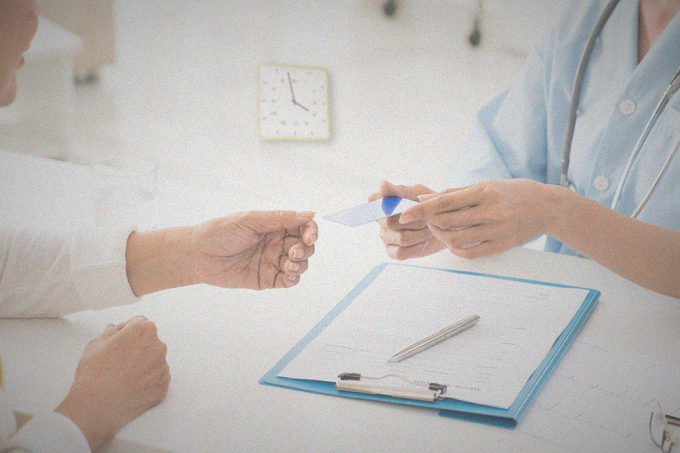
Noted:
3:58
